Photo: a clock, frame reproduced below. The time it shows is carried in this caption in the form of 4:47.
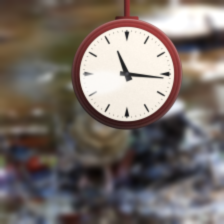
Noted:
11:16
